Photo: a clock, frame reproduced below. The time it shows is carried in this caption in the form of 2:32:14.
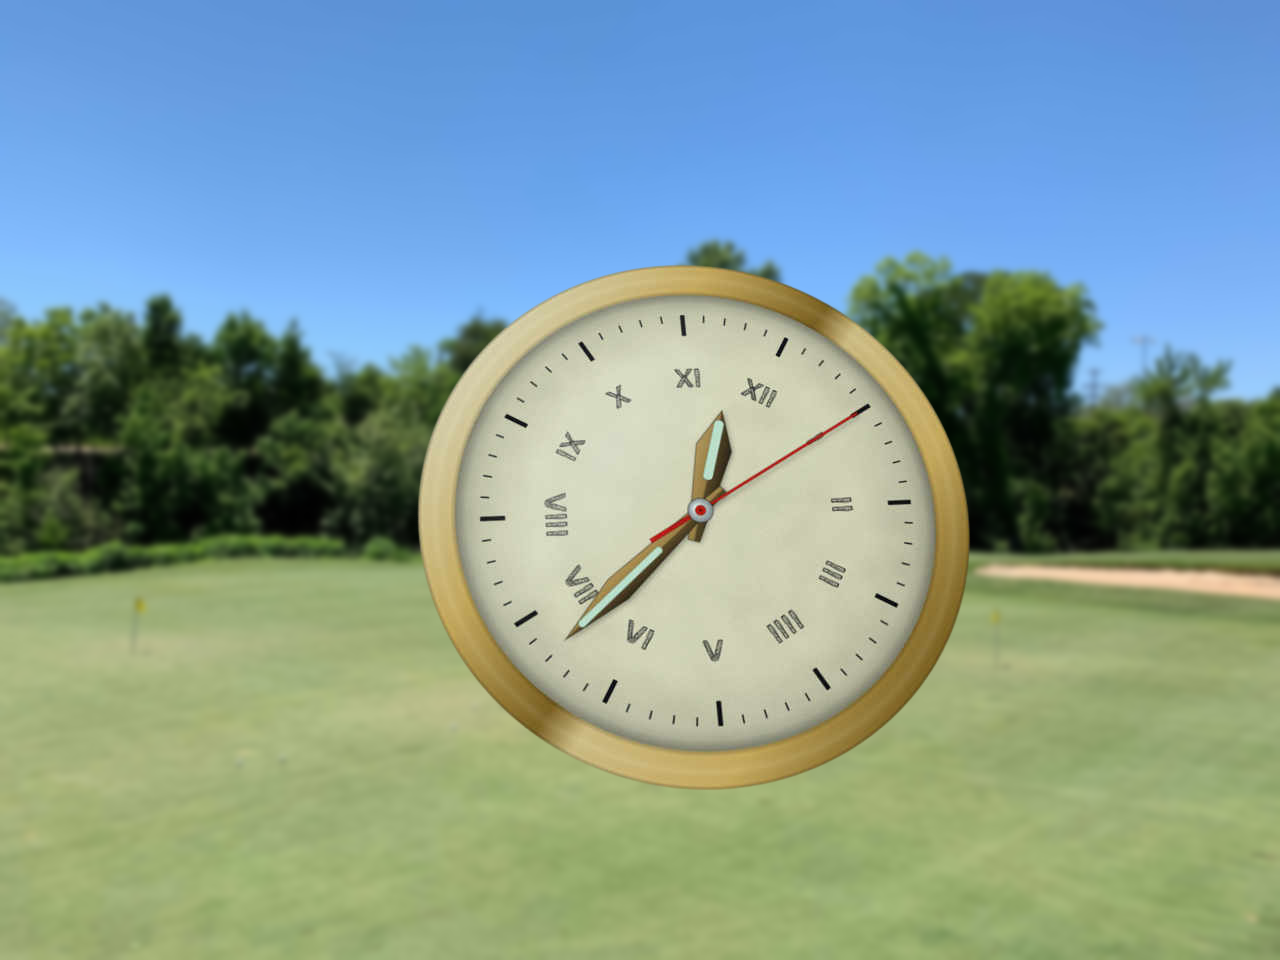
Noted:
11:33:05
